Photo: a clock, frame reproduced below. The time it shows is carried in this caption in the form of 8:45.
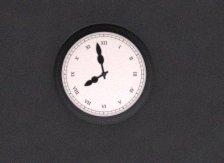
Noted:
7:58
